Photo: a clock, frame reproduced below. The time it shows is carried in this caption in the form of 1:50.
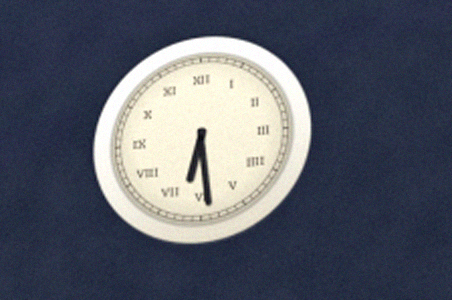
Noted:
6:29
